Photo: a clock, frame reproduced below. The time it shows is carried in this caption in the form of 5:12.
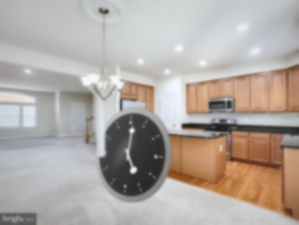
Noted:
5:01
